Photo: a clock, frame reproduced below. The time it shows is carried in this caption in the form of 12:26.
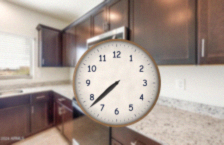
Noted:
7:38
